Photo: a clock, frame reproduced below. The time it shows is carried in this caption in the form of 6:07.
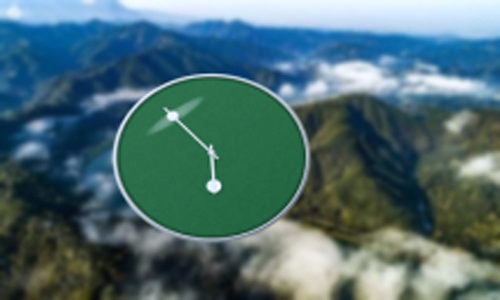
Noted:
5:53
